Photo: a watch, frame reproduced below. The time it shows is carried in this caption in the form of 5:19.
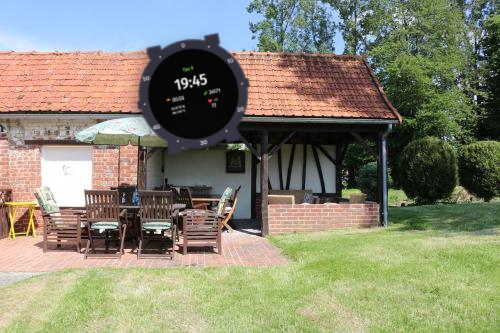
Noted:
19:45
